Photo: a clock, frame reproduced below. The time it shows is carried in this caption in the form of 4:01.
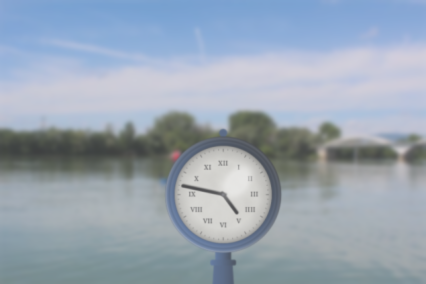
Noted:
4:47
